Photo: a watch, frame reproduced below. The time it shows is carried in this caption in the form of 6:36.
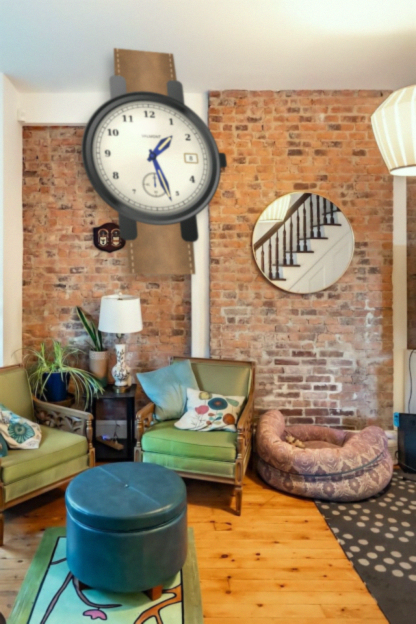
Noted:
1:27
